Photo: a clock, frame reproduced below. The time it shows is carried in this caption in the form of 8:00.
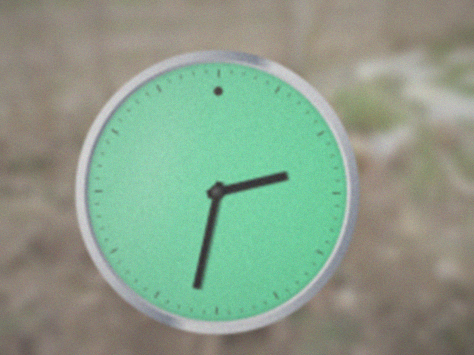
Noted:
2:32
